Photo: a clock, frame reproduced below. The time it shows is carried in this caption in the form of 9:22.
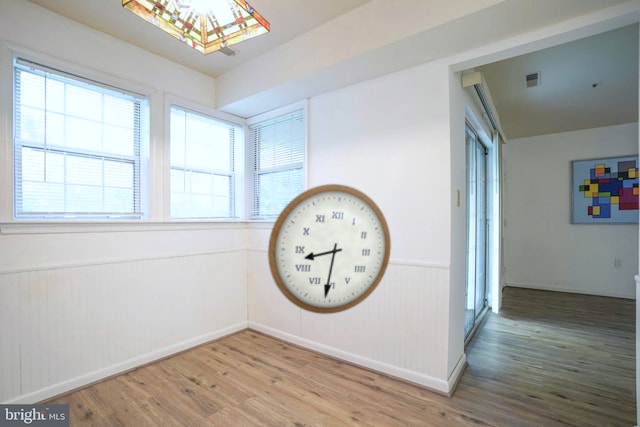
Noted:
8:31
